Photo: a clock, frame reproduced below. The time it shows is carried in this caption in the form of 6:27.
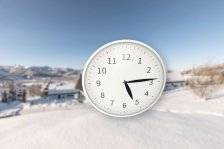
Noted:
5:14
